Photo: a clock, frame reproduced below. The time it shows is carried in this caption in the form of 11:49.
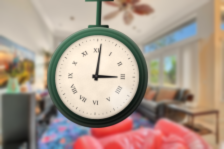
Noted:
3:01
